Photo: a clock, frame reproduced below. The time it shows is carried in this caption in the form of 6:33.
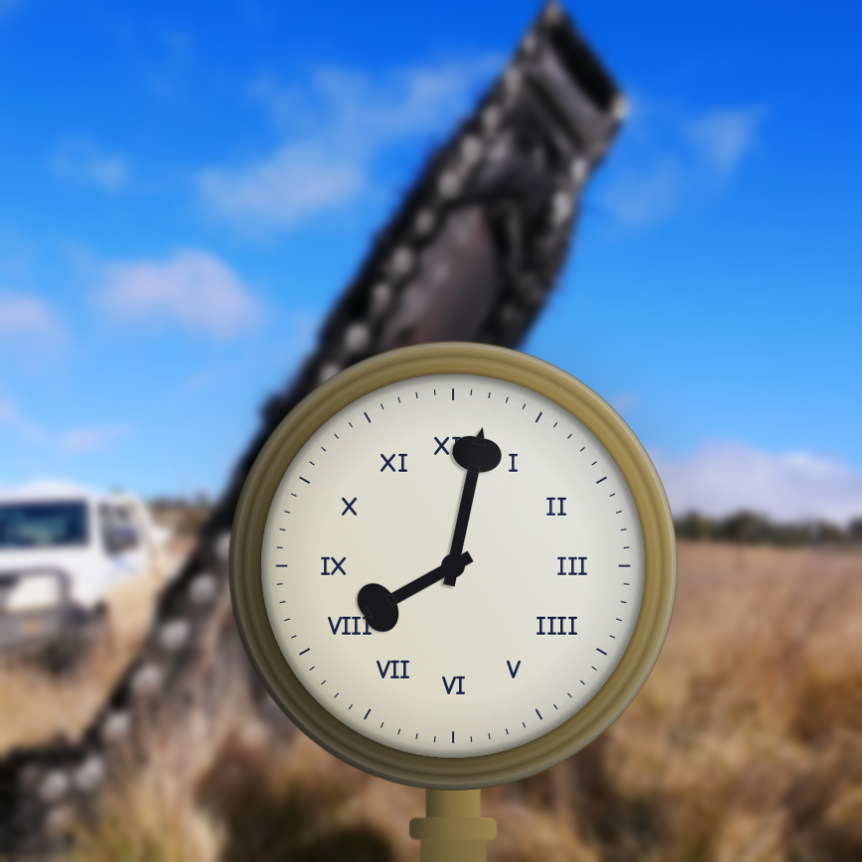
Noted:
8:02
